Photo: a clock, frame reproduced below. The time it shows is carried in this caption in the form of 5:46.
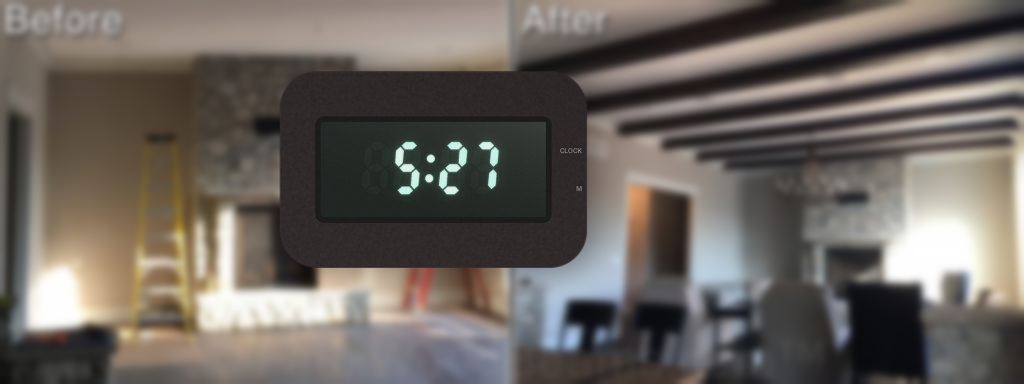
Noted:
5:27
